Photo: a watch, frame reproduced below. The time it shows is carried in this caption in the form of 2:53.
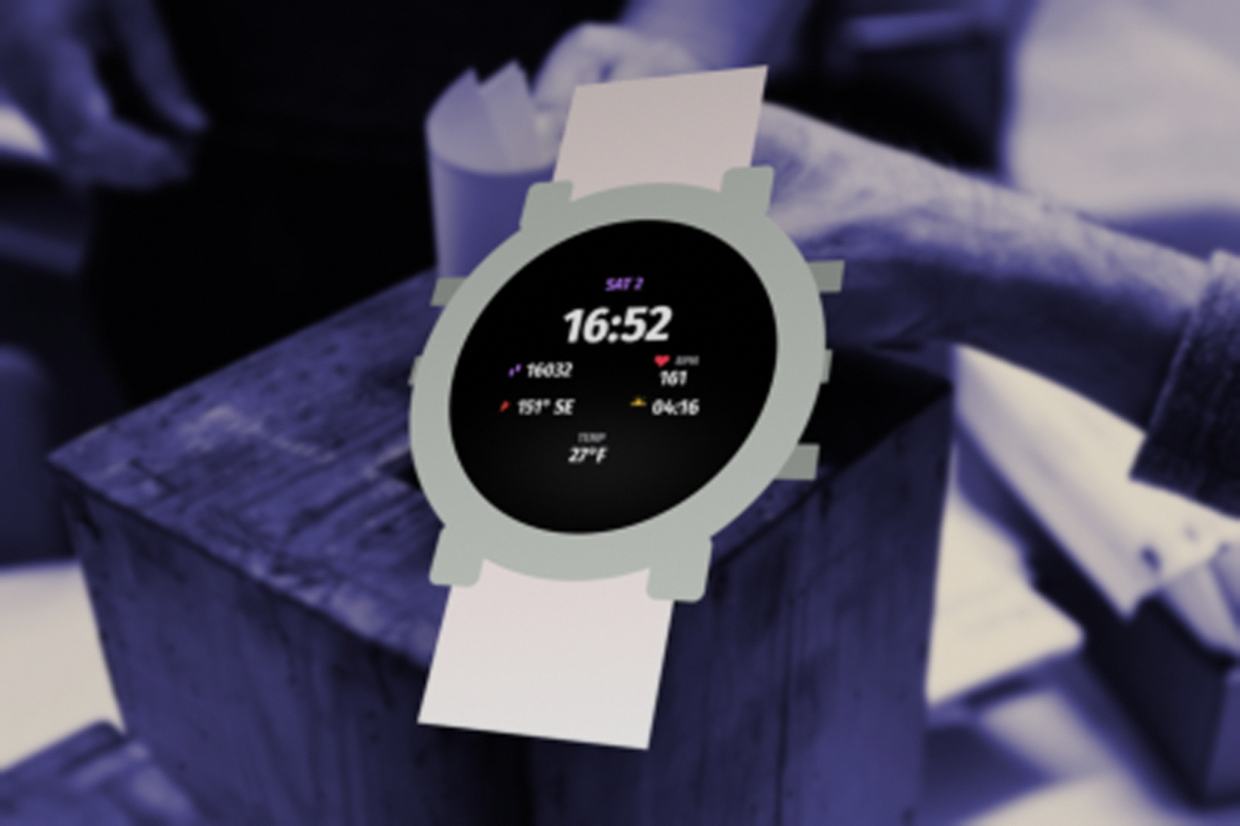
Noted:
16:52
